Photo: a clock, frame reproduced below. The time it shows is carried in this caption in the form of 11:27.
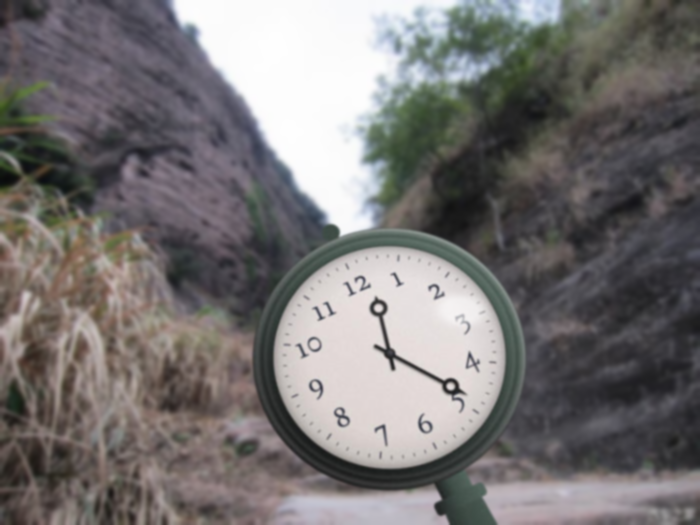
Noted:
12:24
